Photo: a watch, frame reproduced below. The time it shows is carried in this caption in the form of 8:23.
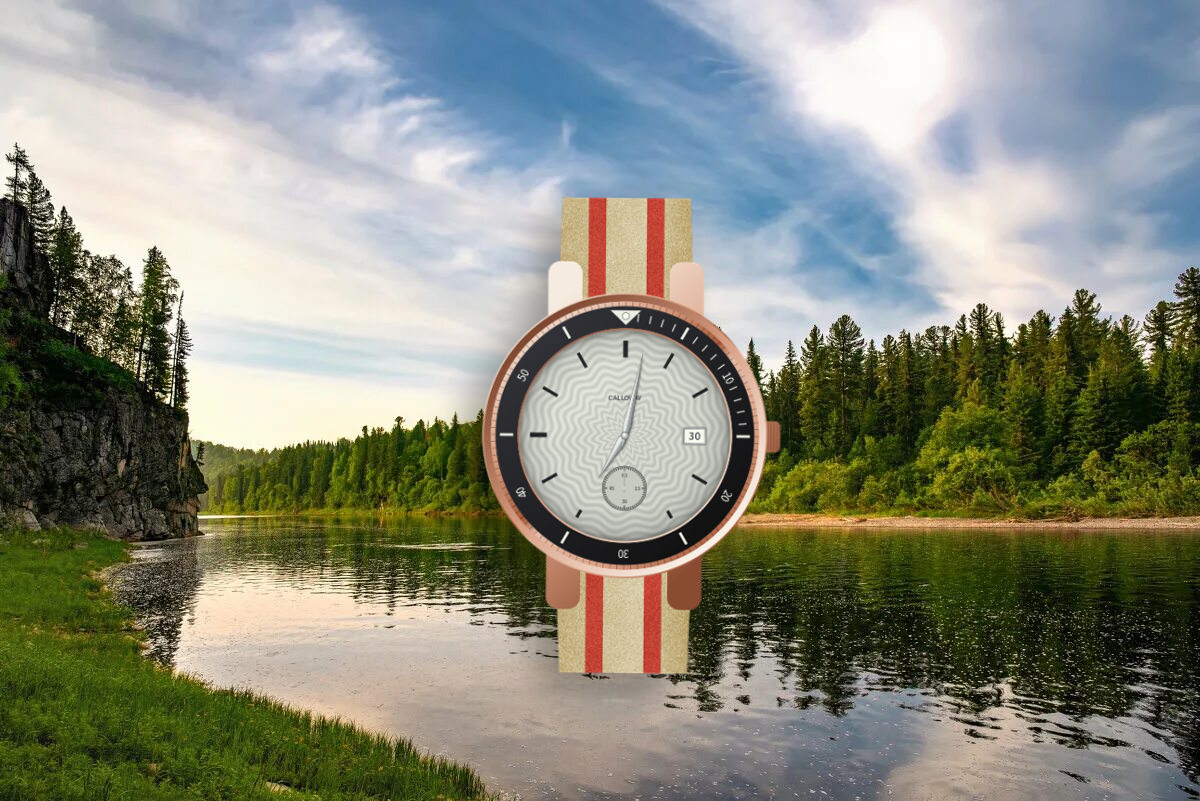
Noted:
7:02
